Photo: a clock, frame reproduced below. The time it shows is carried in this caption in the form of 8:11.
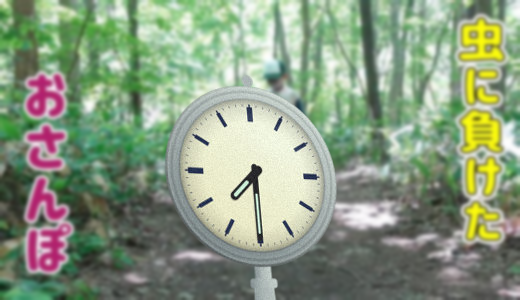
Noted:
7:30
